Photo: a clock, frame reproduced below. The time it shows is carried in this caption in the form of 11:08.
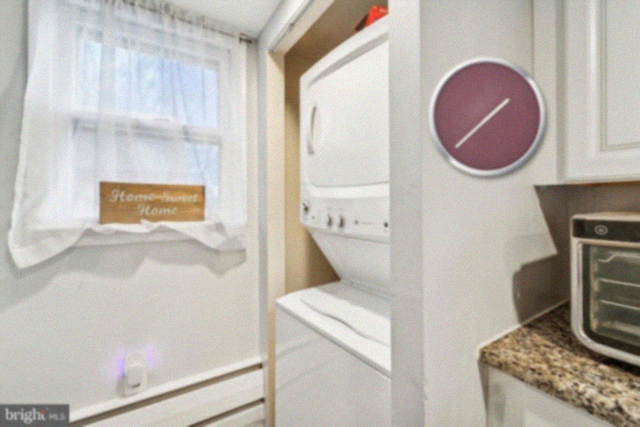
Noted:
1:38
